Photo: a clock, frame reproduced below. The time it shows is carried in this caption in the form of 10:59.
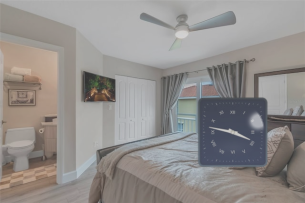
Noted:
3:47
